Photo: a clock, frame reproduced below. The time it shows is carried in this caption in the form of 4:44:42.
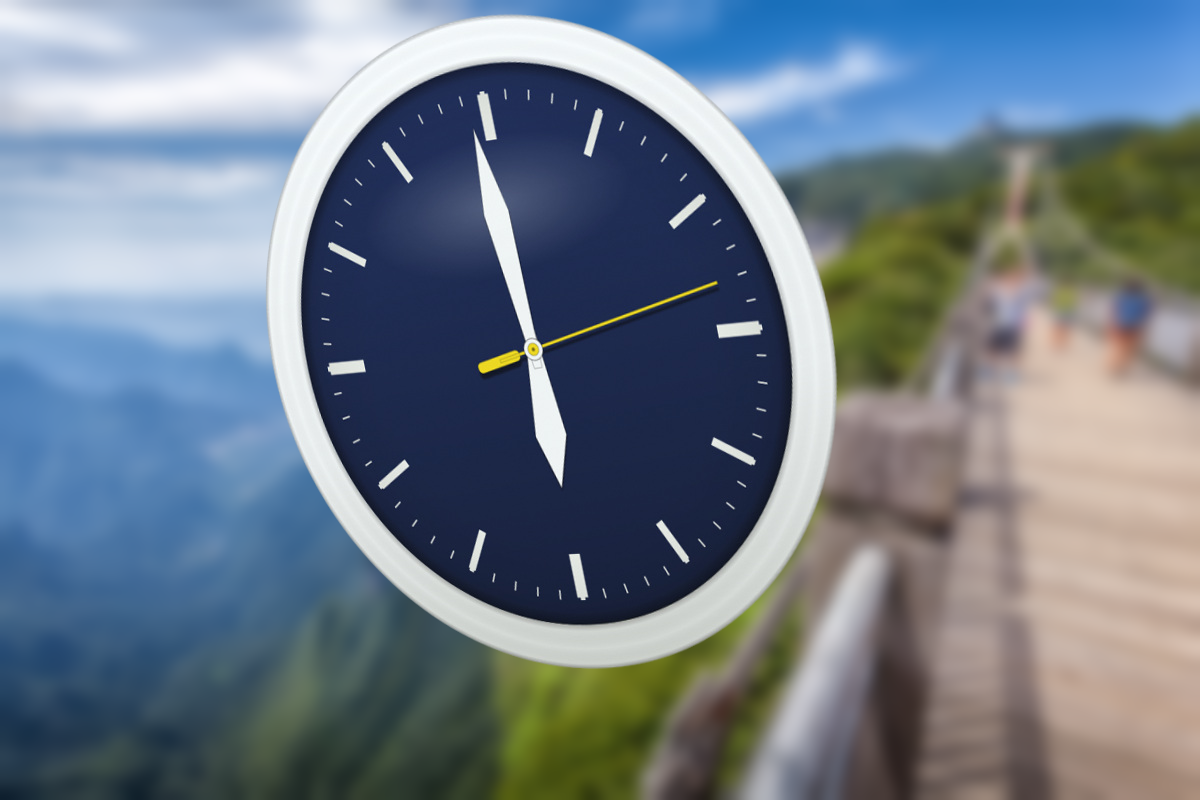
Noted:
5:59:13
